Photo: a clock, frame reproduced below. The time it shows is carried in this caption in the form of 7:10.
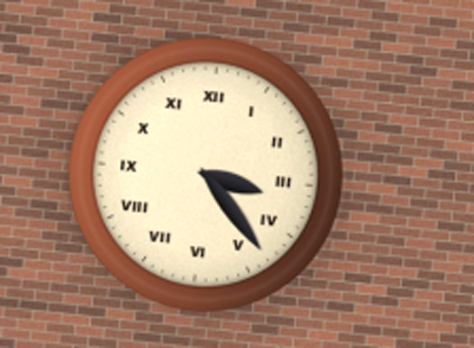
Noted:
3:23
